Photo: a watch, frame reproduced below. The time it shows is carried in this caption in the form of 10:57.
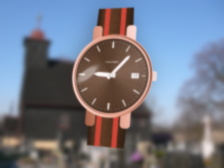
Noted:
9:07
